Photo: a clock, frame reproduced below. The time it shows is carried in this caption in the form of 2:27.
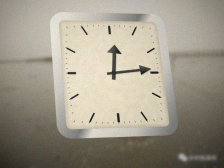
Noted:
12:14
